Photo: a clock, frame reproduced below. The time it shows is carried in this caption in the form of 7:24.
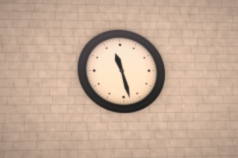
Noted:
11:28
